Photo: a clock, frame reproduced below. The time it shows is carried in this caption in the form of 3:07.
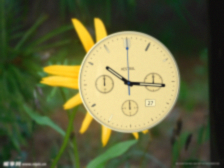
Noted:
10:16
